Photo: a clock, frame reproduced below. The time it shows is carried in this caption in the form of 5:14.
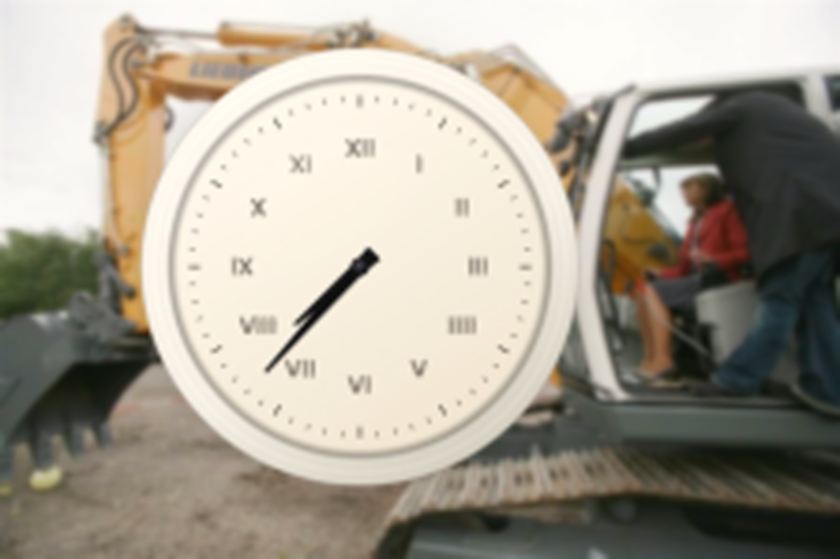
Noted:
7:37
